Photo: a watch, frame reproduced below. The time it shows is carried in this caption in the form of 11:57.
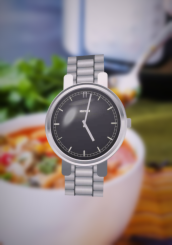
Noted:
5:02
